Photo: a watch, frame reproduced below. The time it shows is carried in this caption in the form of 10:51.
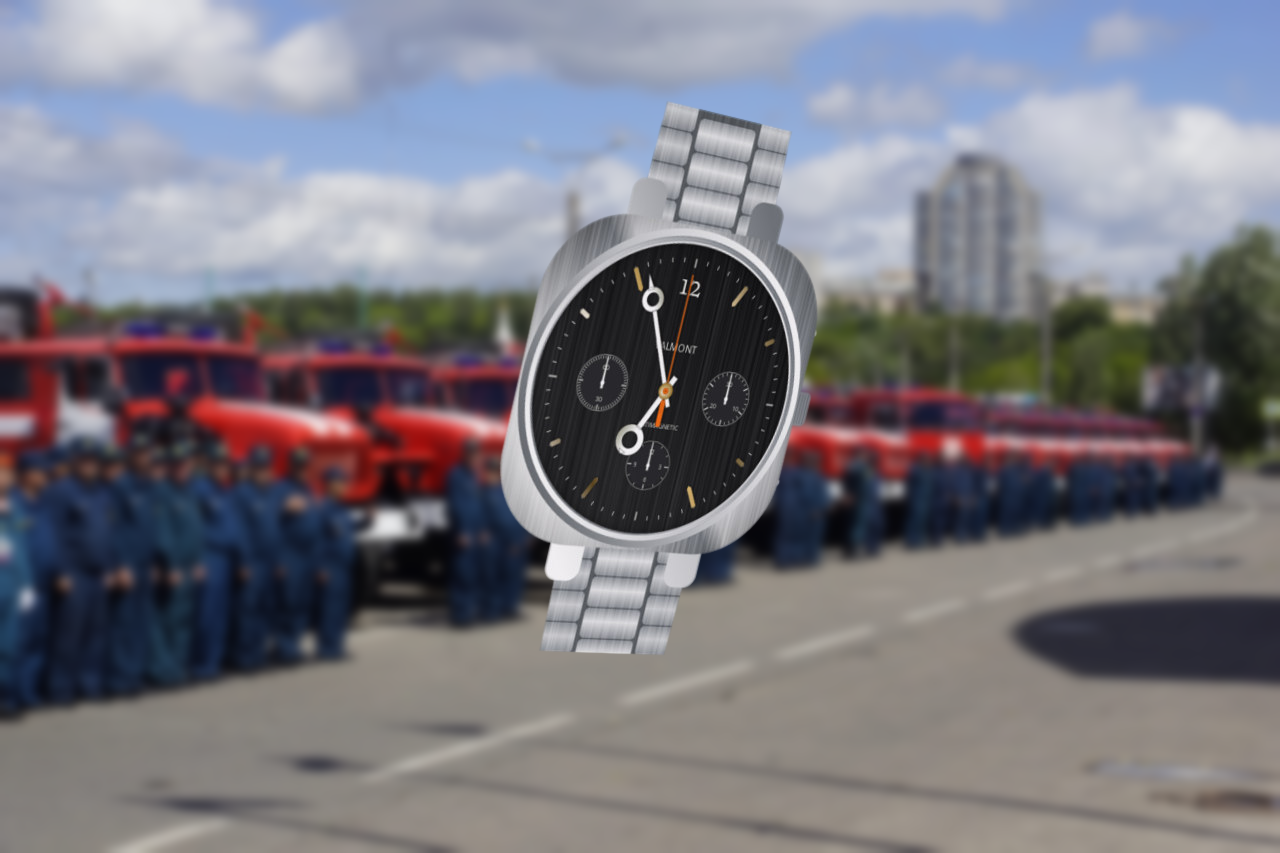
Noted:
6:56
